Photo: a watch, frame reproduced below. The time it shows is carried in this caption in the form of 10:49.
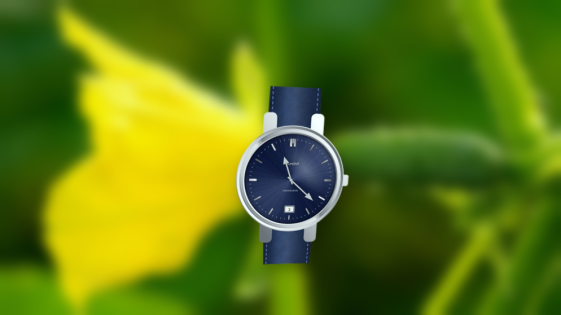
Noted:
11:22
